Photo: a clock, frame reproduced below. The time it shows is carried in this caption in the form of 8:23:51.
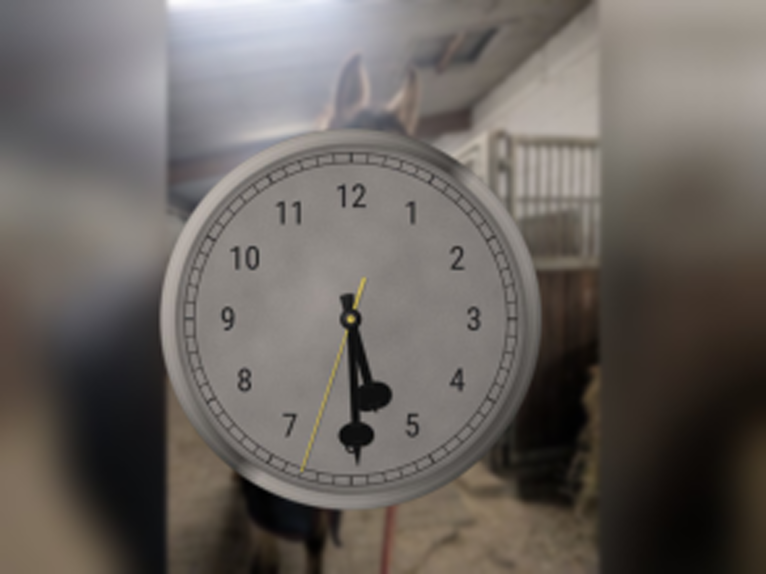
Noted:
5:29:33
